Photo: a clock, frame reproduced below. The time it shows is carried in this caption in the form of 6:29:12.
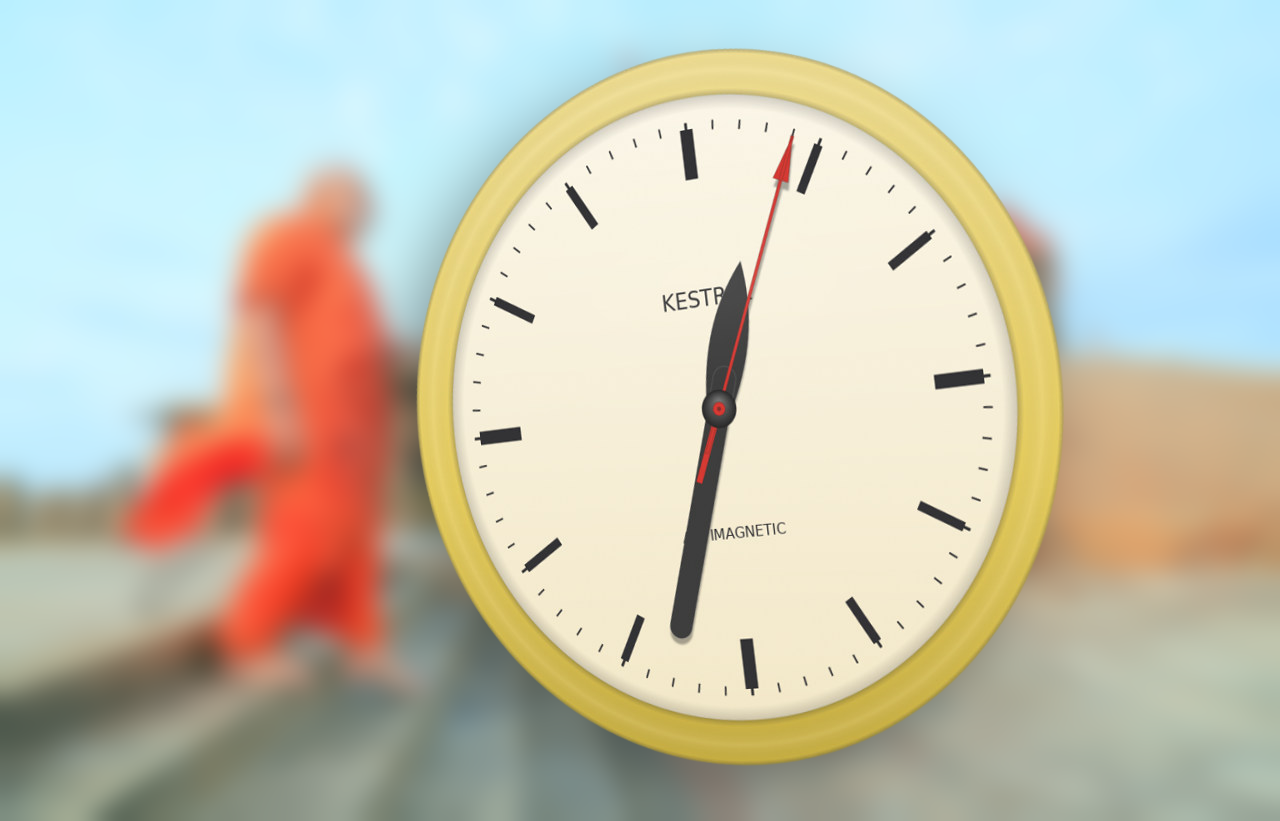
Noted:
12:33:04
